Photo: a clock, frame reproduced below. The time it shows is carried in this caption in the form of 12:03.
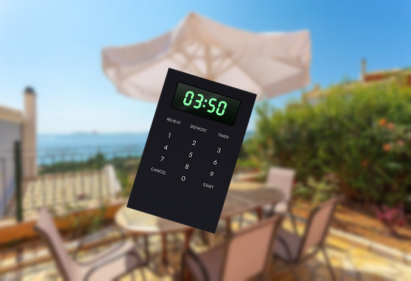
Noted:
3:50
